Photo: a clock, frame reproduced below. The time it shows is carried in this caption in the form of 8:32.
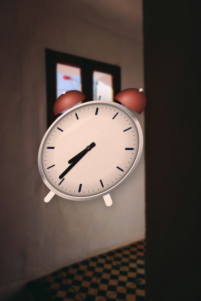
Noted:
7:36
